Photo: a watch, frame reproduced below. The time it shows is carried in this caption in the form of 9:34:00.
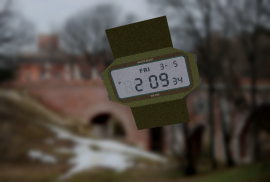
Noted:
2:09:34
